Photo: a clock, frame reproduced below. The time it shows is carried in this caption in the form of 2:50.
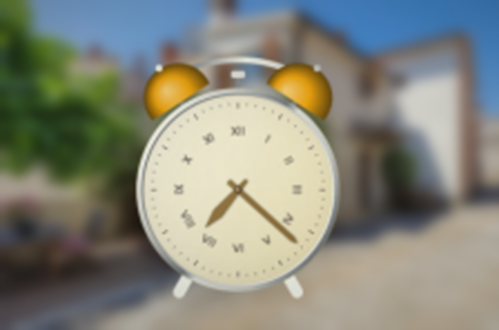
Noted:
7:22
